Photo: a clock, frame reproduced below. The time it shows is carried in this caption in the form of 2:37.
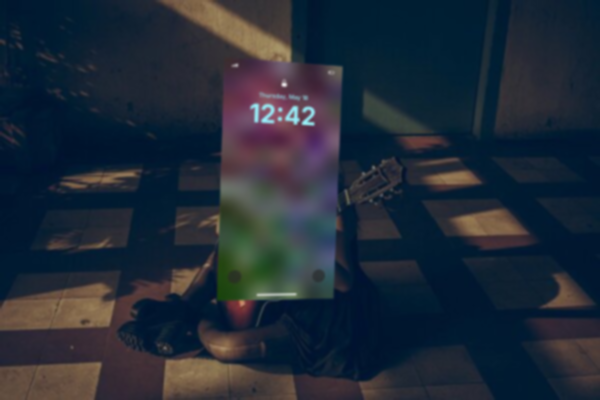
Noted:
12:42
